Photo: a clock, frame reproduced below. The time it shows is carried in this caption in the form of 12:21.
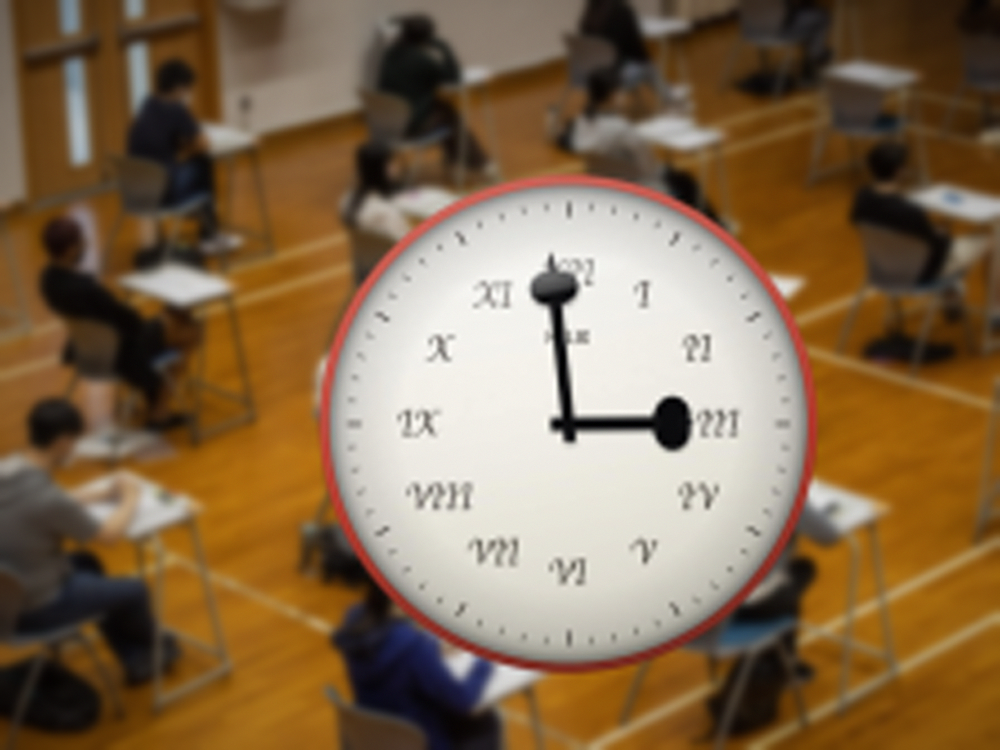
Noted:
2:59
